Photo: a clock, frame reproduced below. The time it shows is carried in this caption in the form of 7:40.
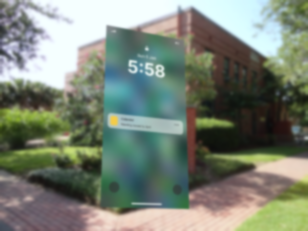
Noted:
5:58
